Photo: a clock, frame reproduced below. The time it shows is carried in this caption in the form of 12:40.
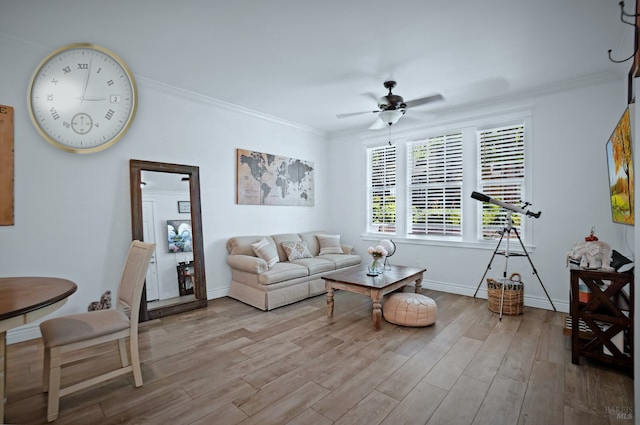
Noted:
3:02
